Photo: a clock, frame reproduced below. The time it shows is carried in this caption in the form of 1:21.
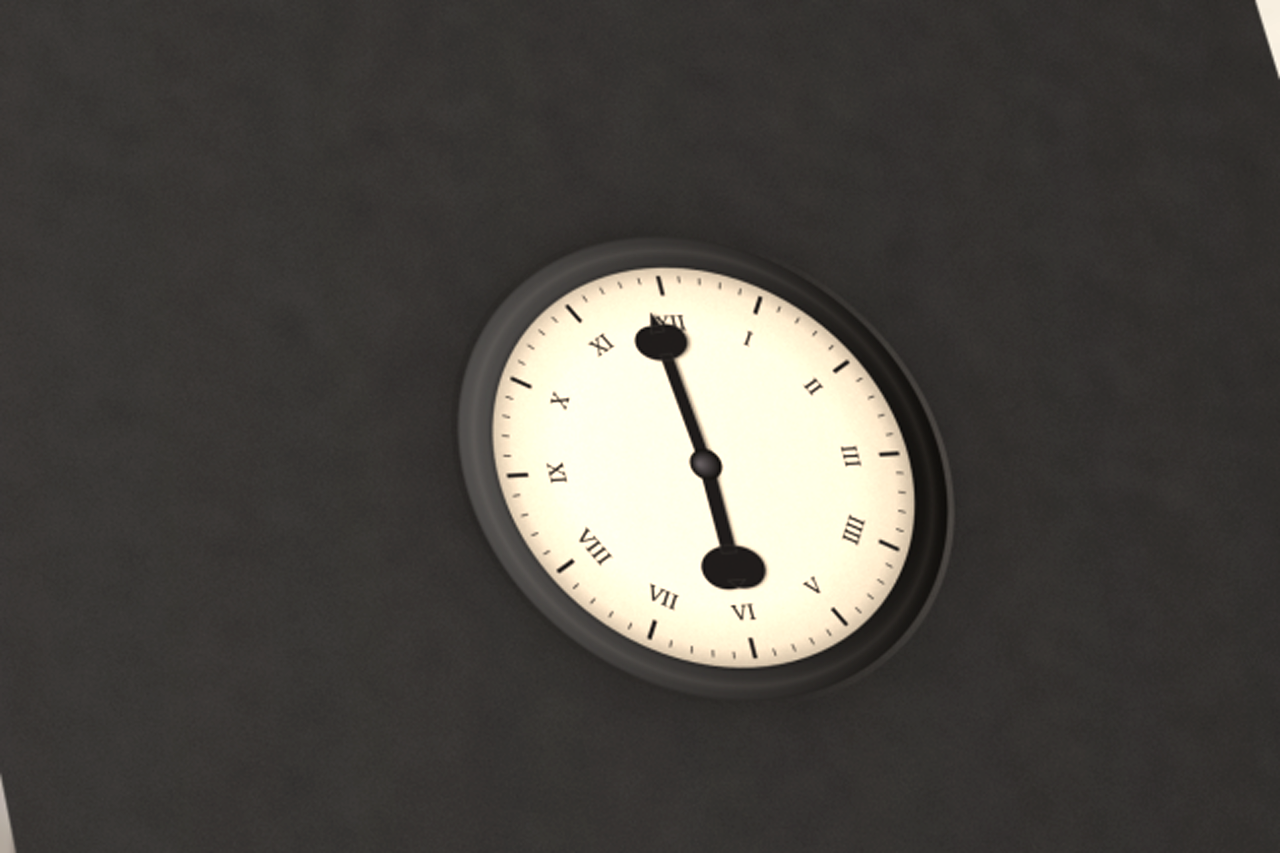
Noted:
5:59
